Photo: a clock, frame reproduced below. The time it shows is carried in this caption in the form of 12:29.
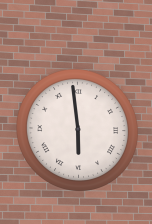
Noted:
5:59
